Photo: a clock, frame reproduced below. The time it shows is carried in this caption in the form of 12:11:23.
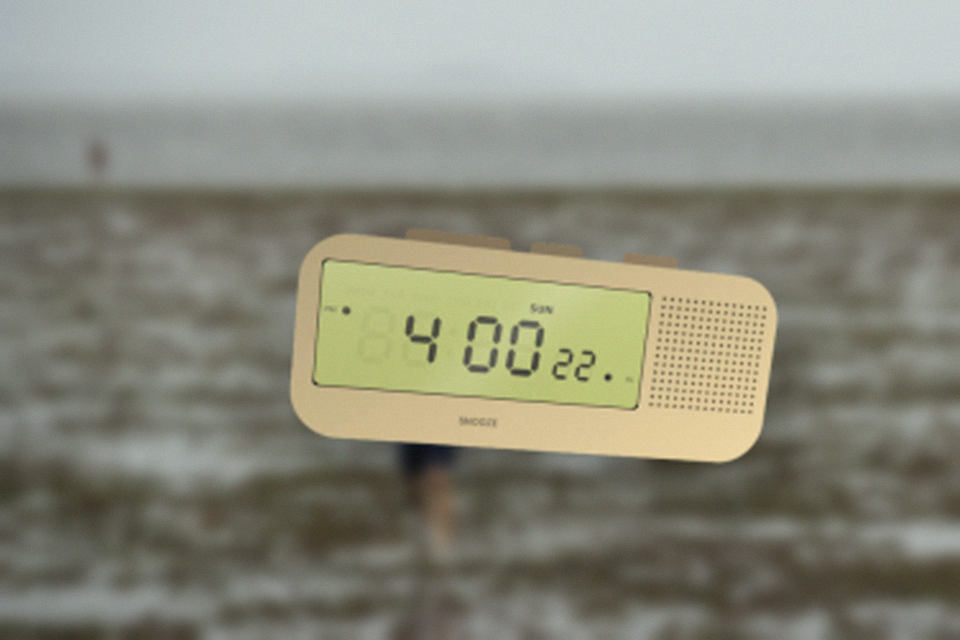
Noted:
4:00:22
